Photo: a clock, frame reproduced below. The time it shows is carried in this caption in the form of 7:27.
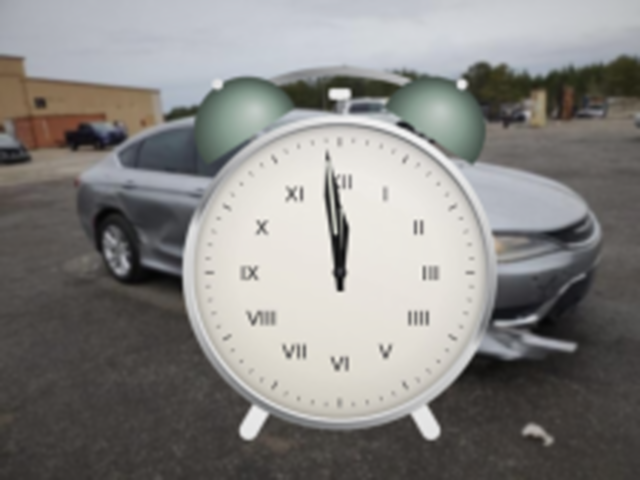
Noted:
11:59
